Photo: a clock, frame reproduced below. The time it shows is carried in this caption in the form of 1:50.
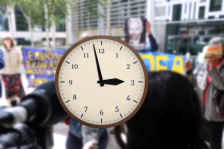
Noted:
2:58
